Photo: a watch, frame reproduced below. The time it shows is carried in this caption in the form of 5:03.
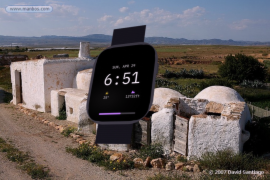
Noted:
6:51
